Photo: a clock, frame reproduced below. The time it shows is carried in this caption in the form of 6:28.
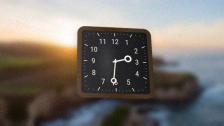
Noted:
2:31
